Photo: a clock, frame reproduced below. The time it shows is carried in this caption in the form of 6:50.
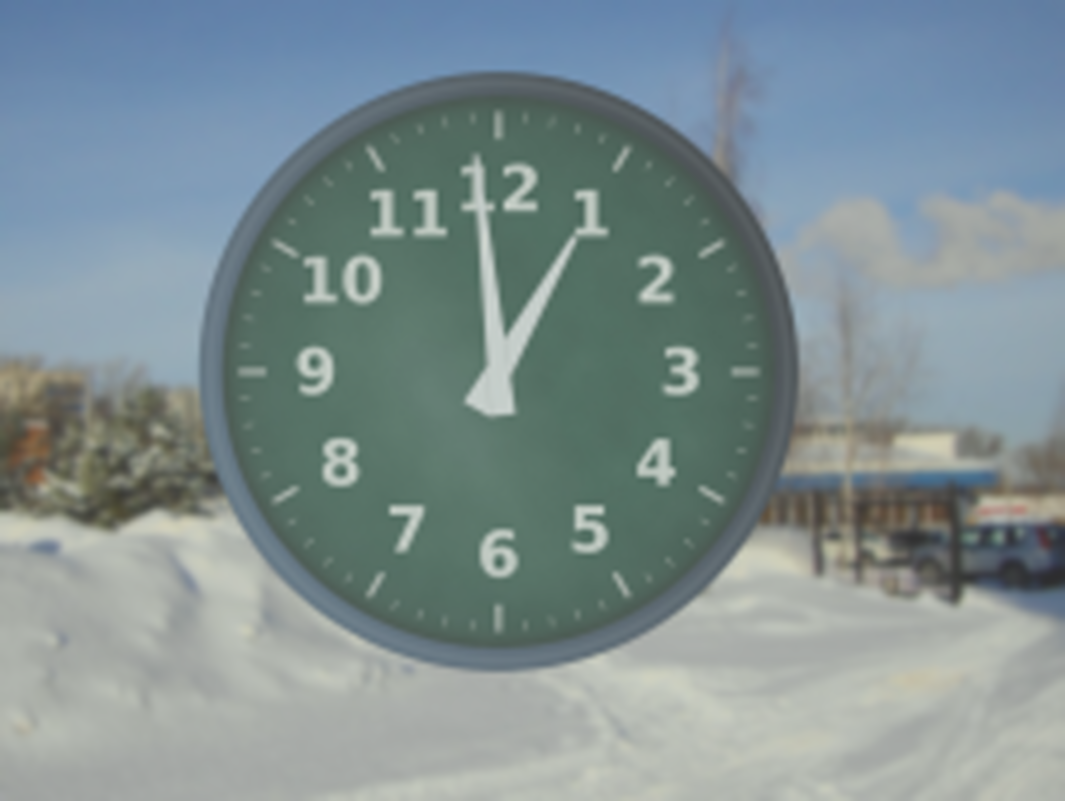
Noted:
12:59
